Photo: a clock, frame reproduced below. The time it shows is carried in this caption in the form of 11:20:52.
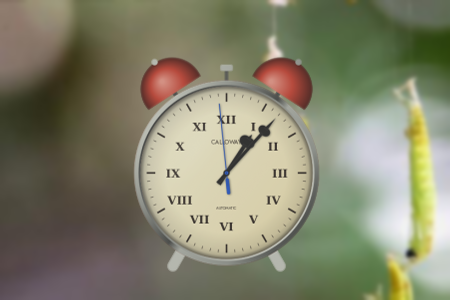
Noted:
1:06:59
